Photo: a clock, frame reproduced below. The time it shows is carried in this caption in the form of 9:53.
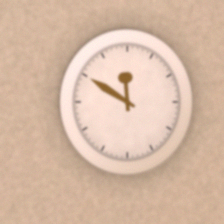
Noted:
11:50
